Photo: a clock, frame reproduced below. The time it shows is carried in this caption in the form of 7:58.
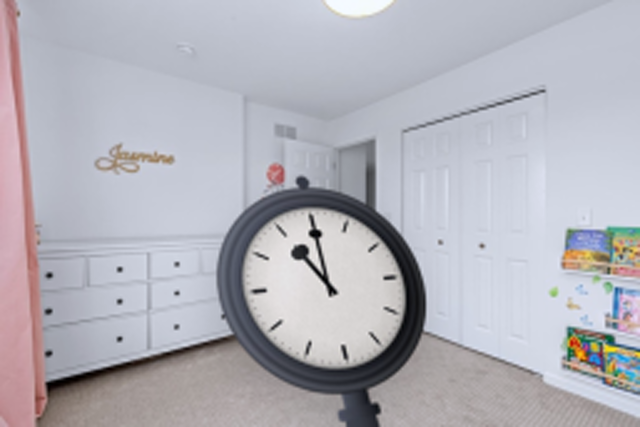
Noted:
11:00
